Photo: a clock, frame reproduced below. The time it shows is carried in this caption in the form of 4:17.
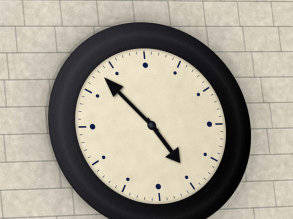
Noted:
4:53
